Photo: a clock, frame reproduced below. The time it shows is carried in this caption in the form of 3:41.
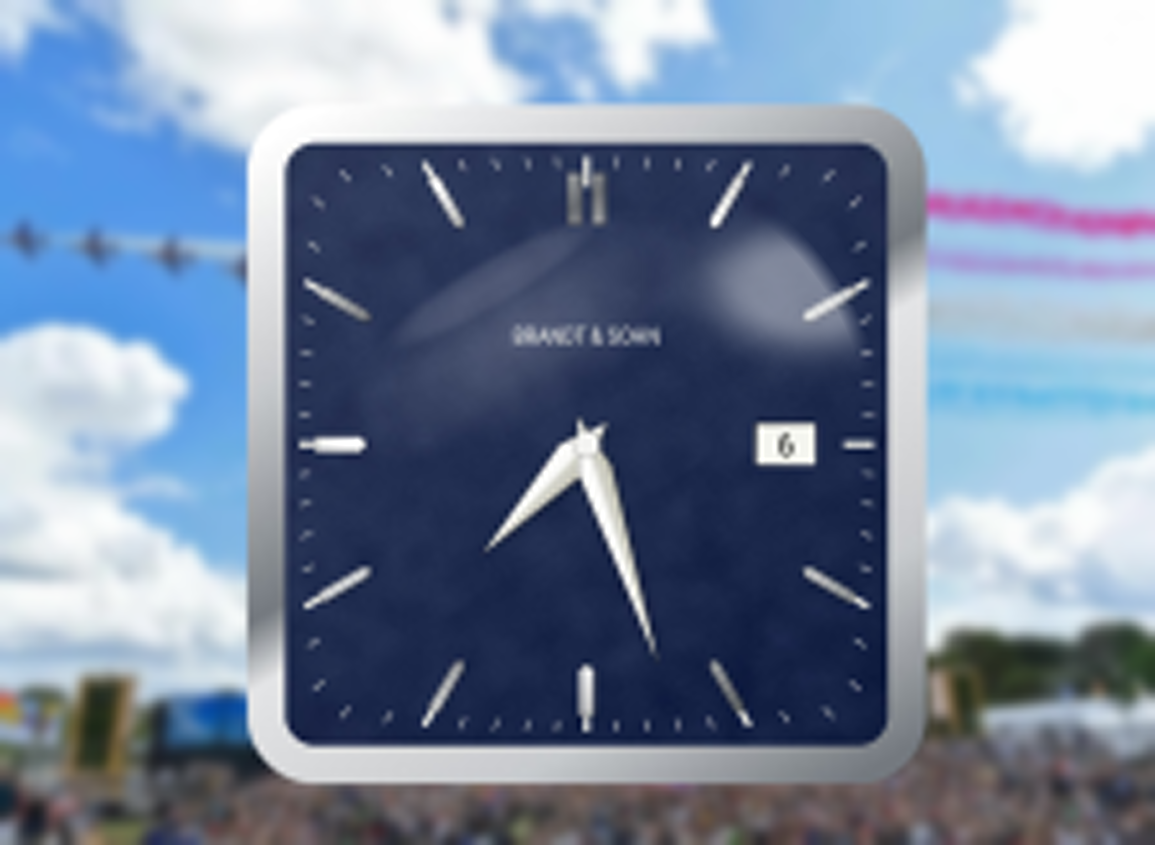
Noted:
7:27
